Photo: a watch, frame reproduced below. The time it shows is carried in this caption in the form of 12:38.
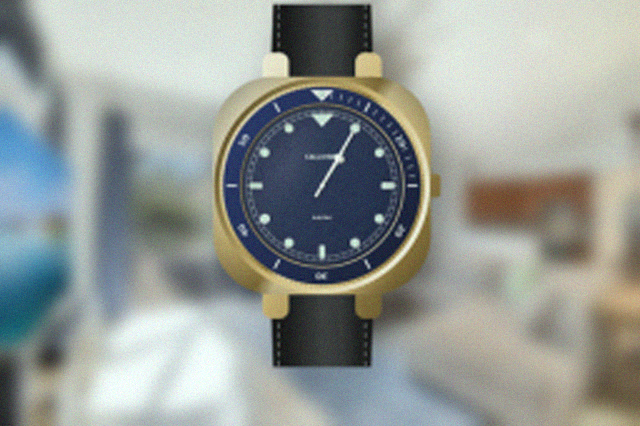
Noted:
1:05
